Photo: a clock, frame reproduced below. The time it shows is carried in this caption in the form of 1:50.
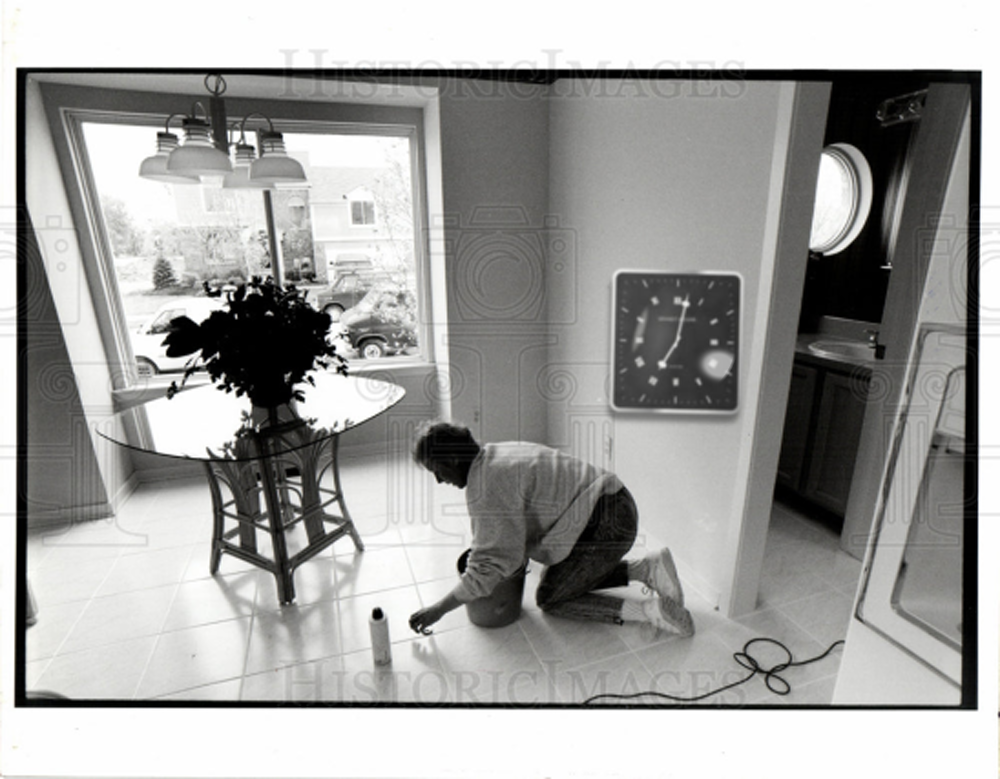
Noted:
7:02
